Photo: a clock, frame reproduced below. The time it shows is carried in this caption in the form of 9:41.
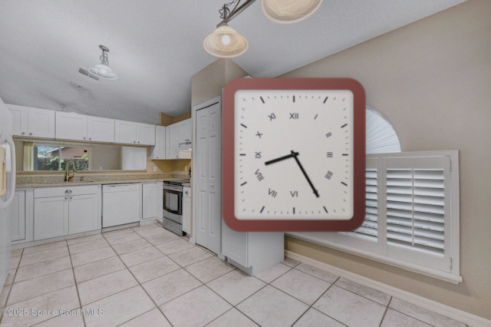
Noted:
8:25
